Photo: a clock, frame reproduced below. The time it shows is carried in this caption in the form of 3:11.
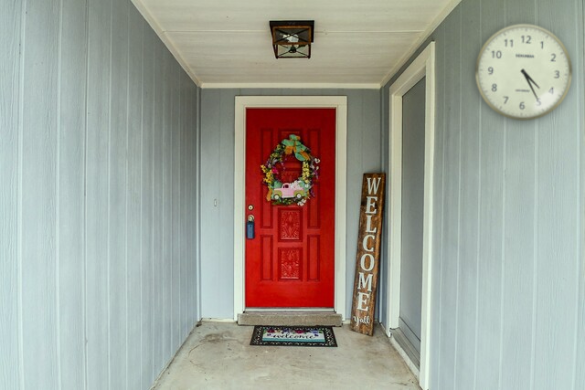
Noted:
4:25
